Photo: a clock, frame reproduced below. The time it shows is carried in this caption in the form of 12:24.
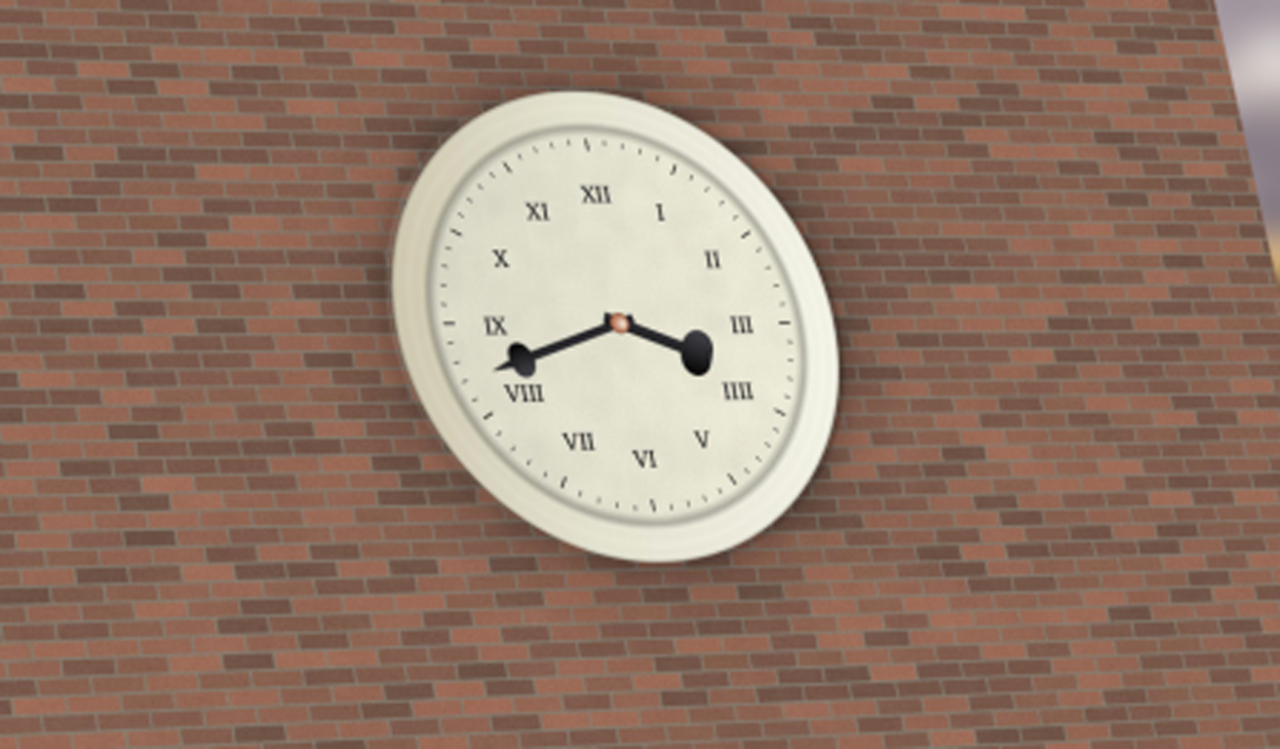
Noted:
3:42
